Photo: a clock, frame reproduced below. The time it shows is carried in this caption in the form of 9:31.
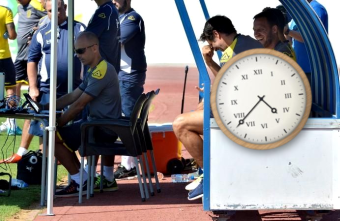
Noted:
4:38
